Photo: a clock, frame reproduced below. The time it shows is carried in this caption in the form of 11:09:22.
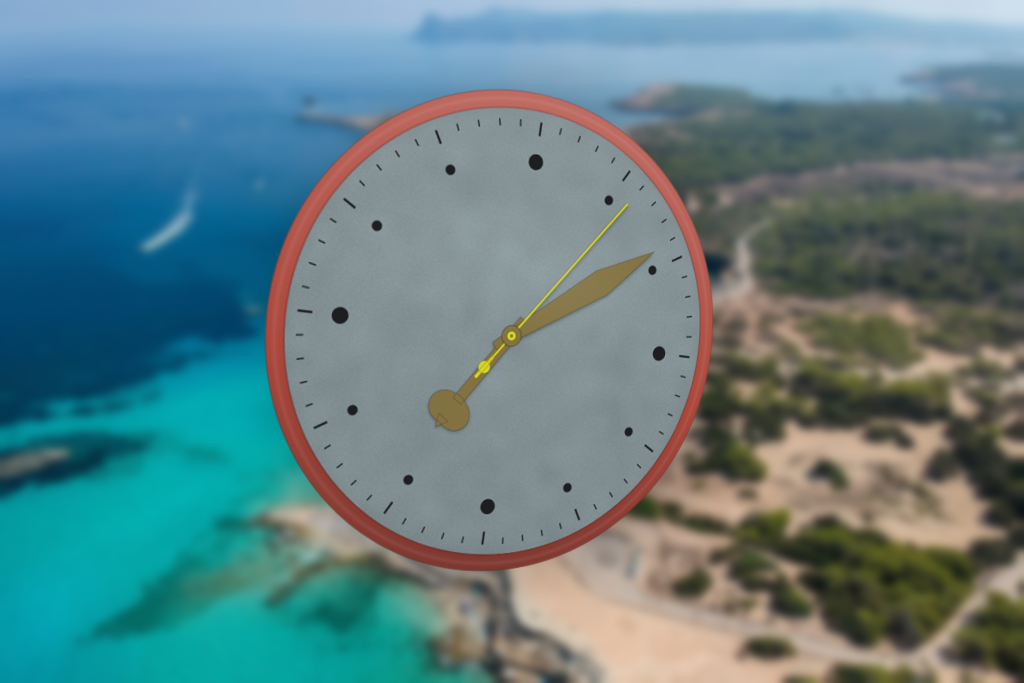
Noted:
7:09:06
